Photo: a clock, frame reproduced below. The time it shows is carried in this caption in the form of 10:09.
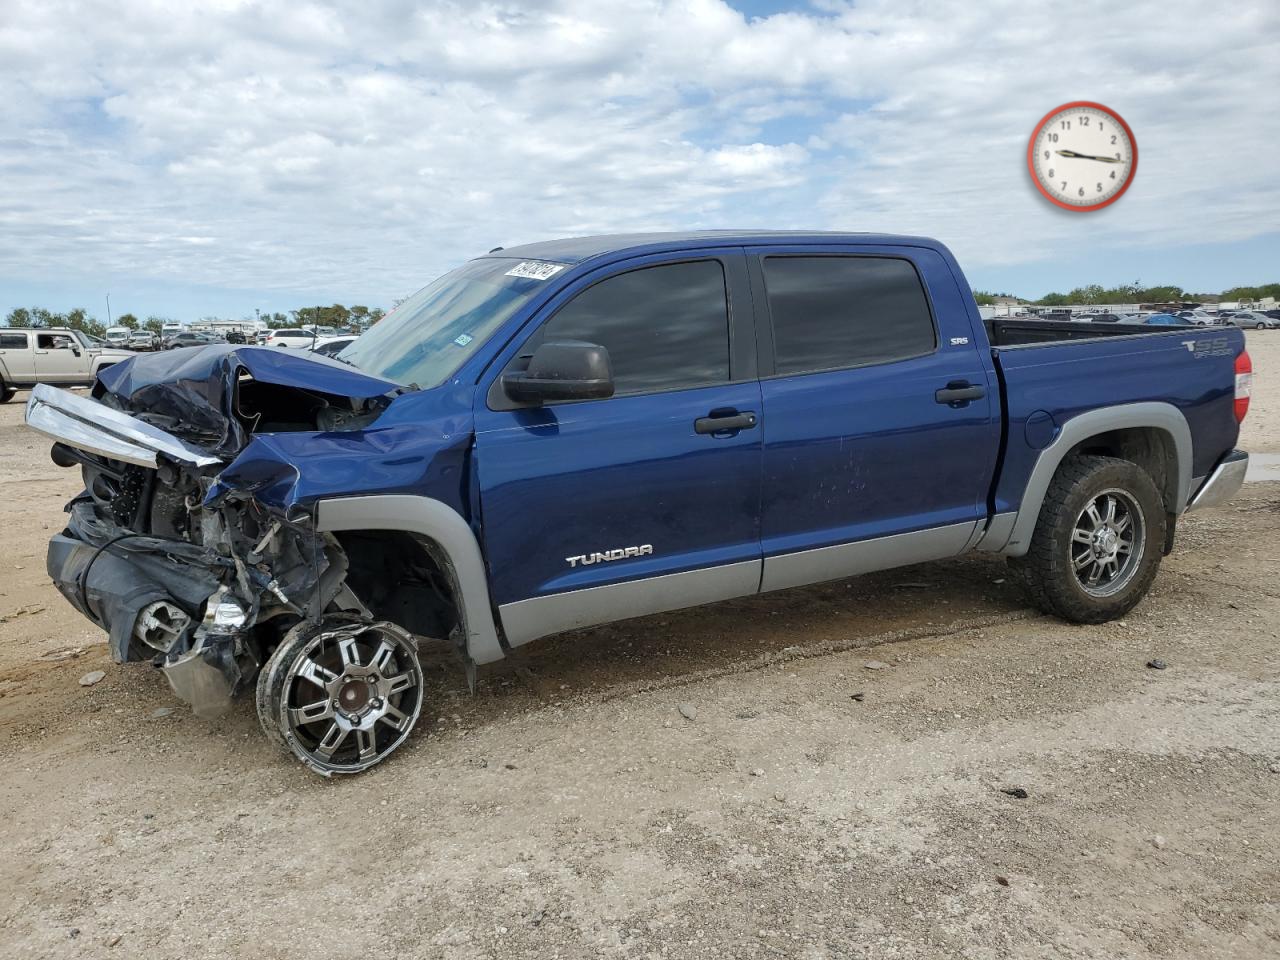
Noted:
9:16
